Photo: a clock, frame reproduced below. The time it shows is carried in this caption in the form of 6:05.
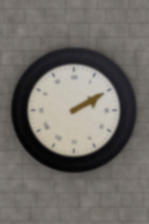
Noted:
2:10
